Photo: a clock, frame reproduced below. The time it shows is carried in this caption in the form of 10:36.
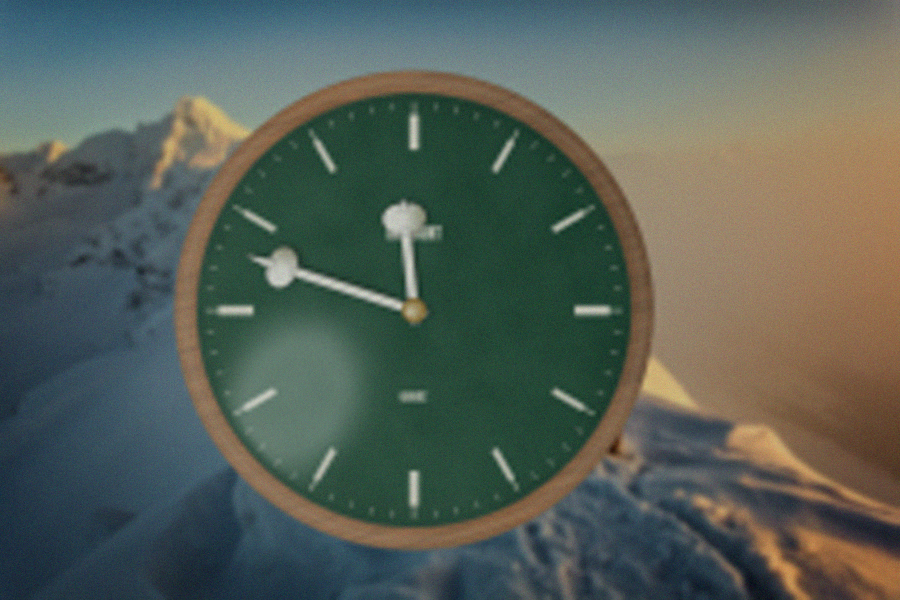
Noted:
11:48
